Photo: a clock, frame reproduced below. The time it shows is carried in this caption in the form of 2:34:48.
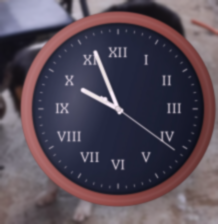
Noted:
9:56:21
